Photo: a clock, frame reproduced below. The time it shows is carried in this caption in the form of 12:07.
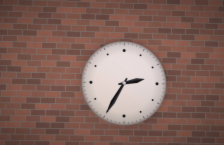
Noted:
2:35
